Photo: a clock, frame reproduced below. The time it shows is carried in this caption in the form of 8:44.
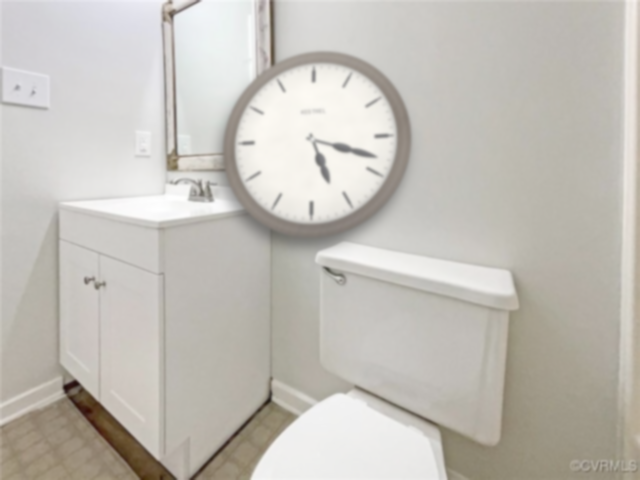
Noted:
5:18
